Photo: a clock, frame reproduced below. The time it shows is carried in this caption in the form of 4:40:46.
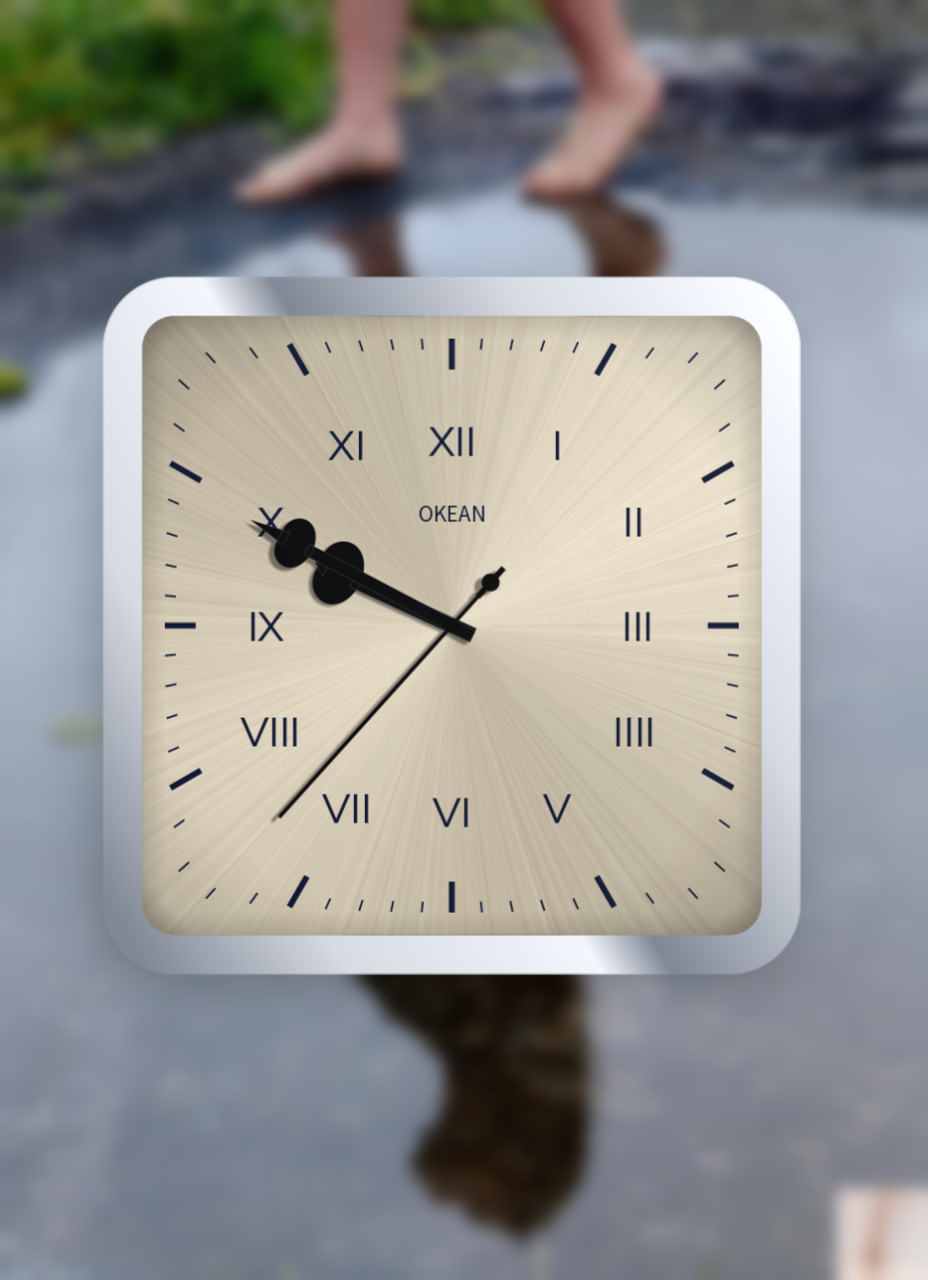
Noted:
9:49:37
